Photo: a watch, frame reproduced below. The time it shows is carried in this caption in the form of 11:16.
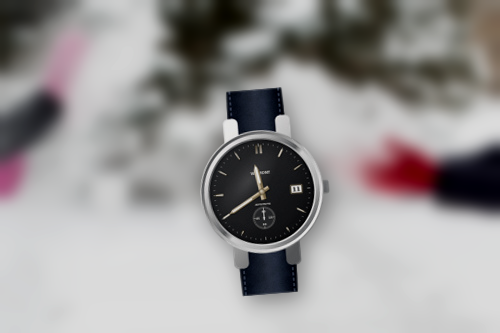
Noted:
11:40
